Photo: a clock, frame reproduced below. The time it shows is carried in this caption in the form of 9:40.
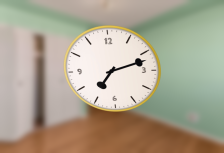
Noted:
7:12
